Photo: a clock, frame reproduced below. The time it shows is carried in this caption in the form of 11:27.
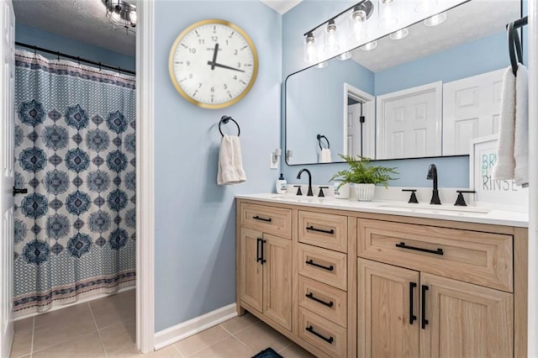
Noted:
12:17
